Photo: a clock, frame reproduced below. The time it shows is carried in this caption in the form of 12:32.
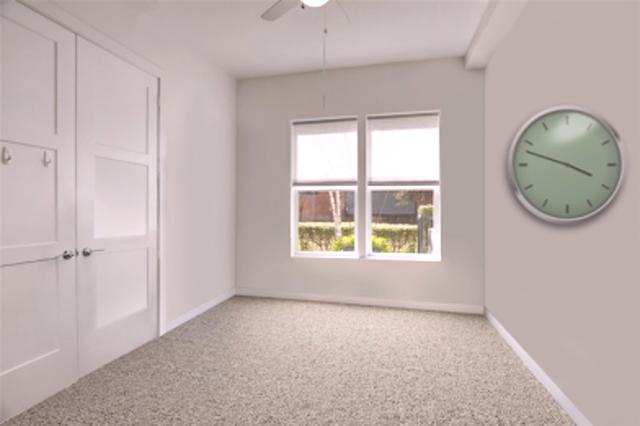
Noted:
3:48
